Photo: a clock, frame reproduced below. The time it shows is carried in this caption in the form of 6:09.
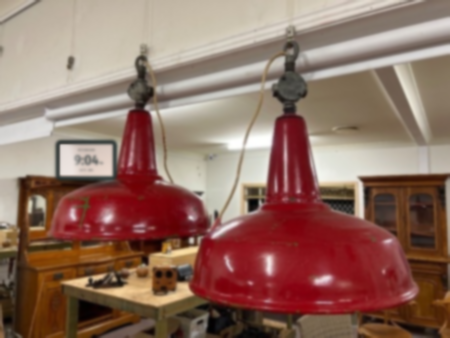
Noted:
9:04
